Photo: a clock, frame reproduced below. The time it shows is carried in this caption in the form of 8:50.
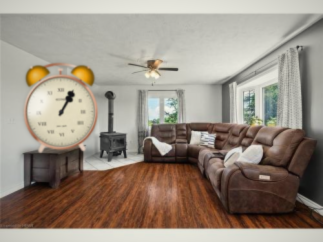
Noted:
1:05
